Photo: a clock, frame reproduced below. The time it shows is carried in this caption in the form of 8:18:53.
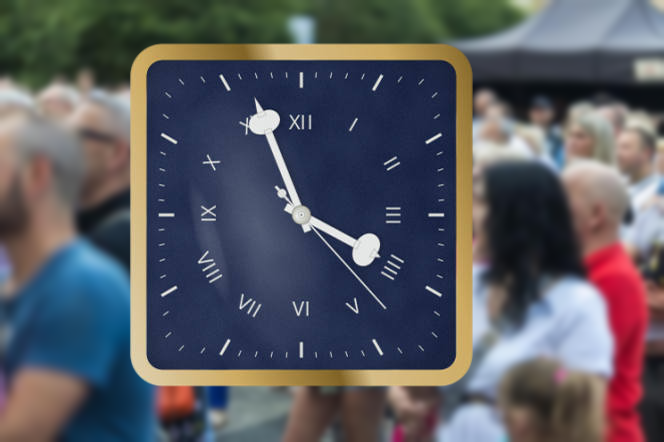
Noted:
3:56:23
